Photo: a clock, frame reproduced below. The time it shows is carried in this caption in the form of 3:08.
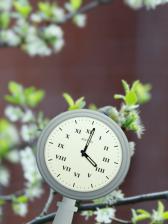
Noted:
4:01
